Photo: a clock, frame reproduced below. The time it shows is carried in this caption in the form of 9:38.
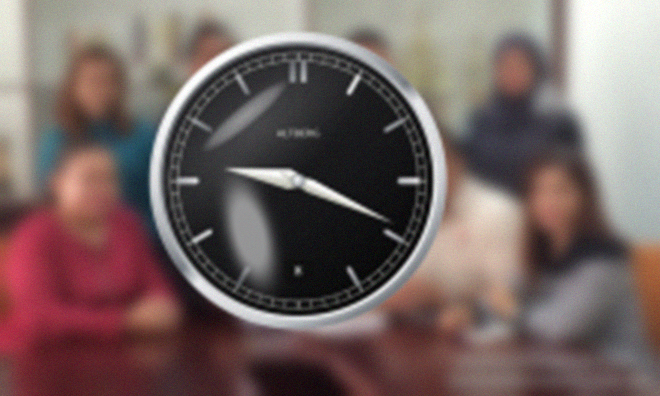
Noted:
9:19
